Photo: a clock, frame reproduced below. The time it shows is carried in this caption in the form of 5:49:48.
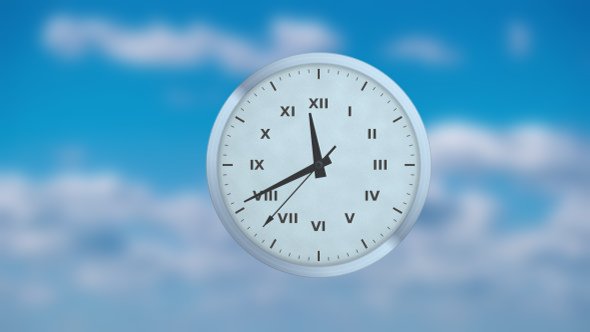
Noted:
11:40:37
